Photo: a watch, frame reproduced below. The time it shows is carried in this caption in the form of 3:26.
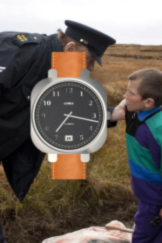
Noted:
7:17
